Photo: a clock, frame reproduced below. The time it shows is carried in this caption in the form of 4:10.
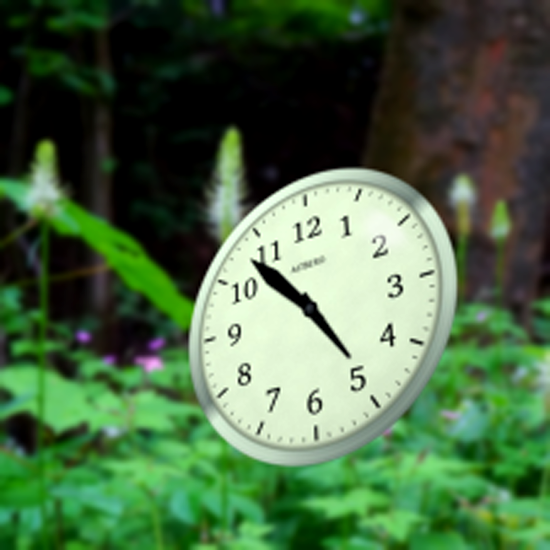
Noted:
4:53
